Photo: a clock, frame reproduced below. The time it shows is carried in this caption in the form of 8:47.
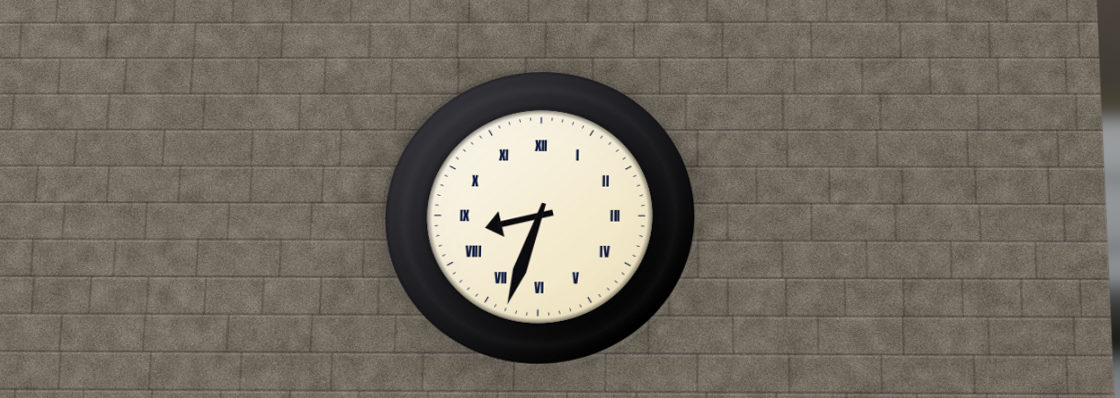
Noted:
8:33
